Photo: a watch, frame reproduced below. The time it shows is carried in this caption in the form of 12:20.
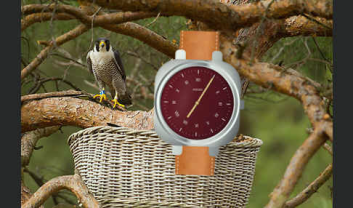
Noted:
7:05
